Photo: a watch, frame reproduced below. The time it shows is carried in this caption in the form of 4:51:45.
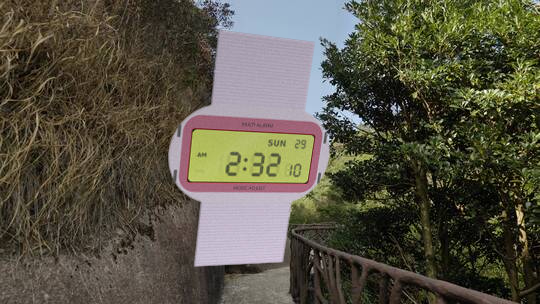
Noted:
2:32:10
